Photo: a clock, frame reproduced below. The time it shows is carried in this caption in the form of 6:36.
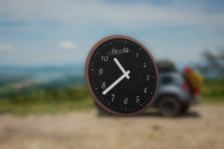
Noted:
10:38
